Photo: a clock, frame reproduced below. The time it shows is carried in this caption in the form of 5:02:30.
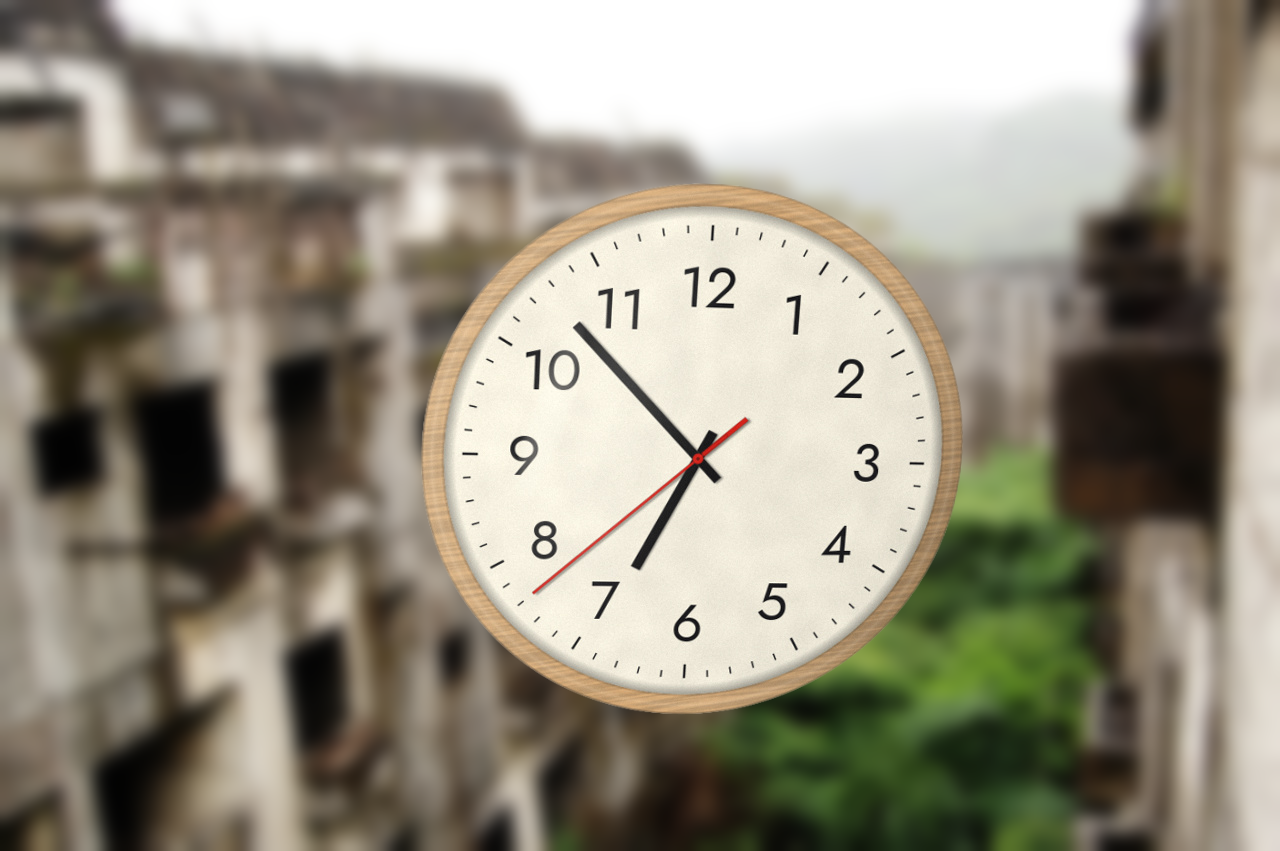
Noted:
6:52:38
